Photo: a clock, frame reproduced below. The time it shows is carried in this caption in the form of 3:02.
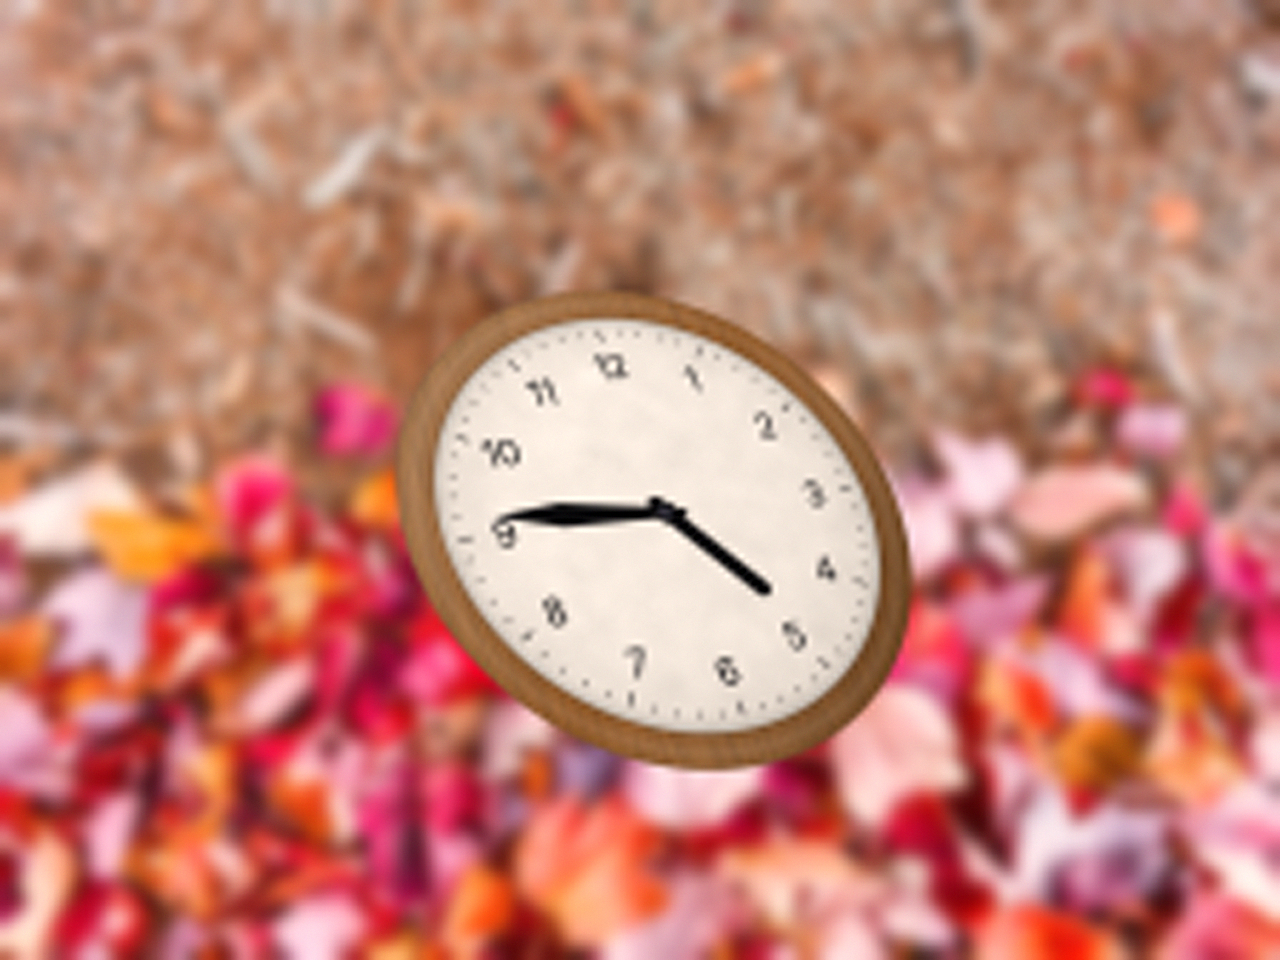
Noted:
4:46
